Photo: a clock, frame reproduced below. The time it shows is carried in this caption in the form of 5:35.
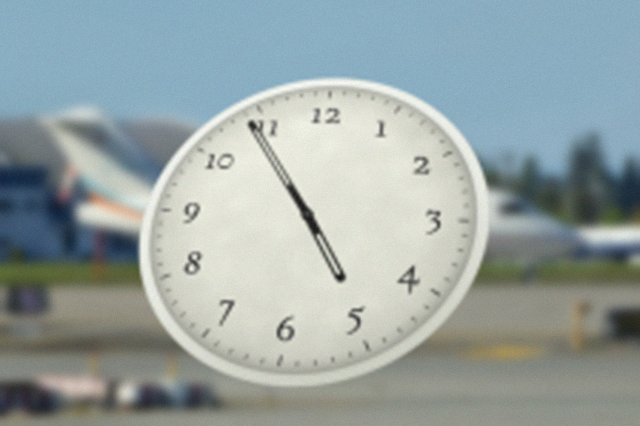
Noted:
4:54
